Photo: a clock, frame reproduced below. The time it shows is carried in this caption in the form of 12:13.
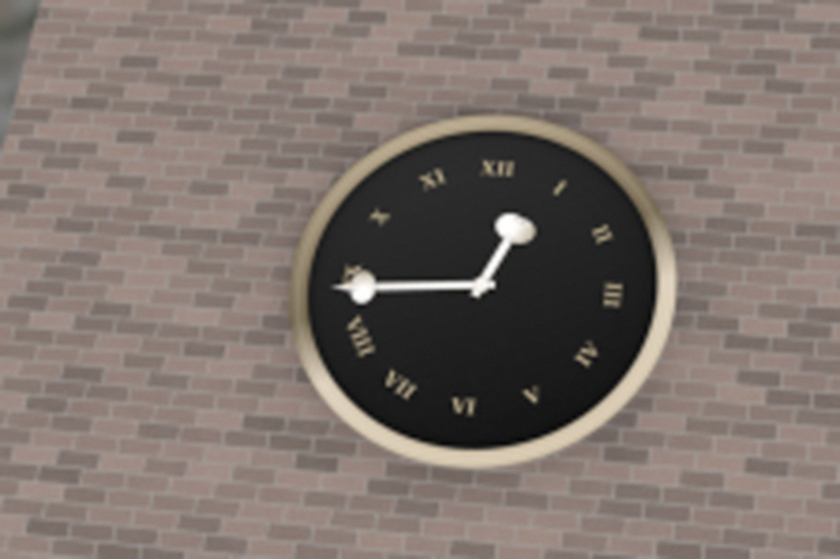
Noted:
12:44
